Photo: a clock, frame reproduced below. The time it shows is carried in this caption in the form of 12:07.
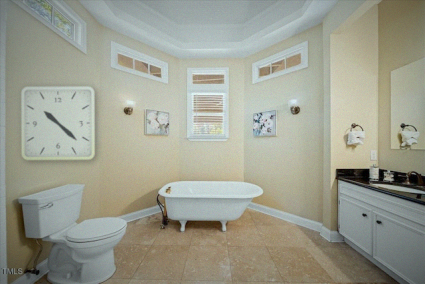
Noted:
10:22
